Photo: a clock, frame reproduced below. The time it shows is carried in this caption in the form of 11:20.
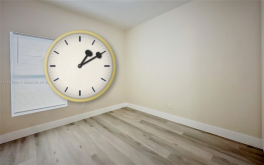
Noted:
1:10
